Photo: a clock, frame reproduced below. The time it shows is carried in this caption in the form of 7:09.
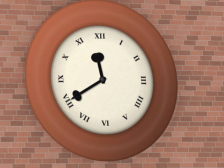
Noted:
11:40
